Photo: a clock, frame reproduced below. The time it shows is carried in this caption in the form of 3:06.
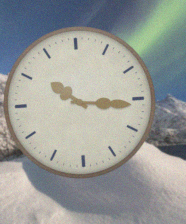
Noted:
10:16
